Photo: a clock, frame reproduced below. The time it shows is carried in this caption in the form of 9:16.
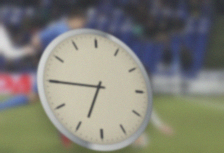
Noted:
6:45
